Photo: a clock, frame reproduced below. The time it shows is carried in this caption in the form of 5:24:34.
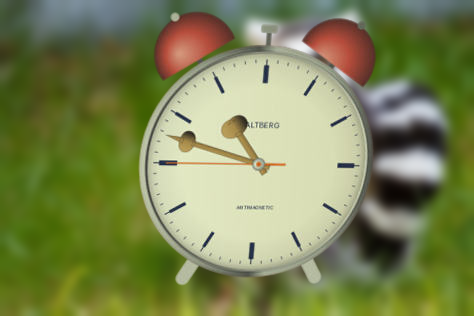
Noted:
10:47:45
